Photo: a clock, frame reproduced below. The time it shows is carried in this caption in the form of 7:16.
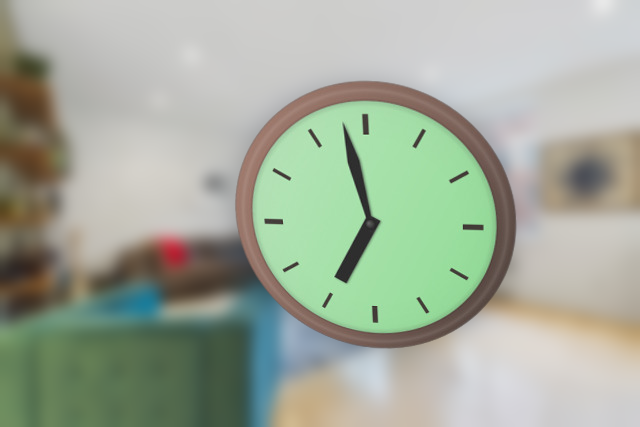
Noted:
6:58
